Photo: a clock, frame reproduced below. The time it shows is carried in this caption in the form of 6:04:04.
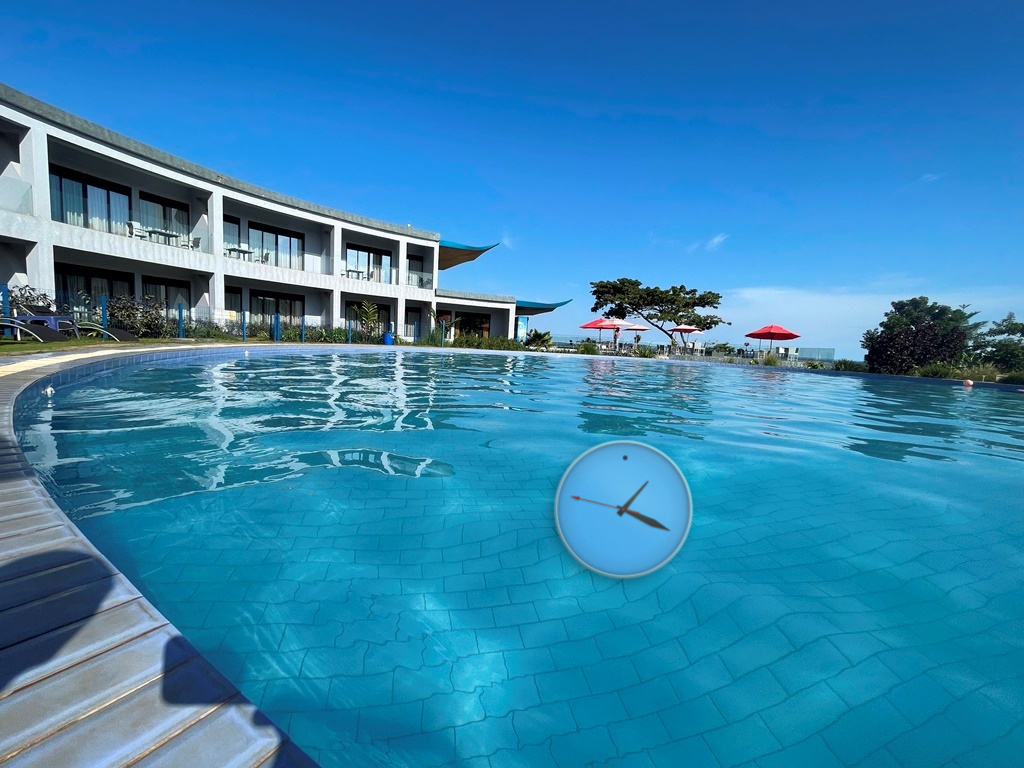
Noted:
1:18:47
